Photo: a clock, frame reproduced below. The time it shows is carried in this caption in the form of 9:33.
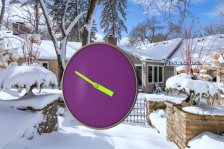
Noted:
3:50
